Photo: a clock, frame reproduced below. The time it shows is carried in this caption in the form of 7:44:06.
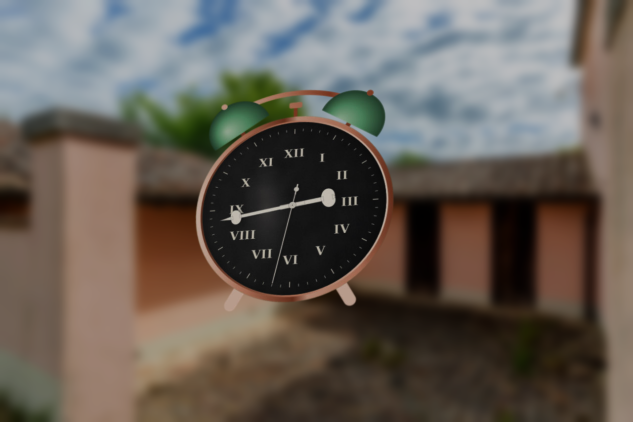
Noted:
2:43:32
